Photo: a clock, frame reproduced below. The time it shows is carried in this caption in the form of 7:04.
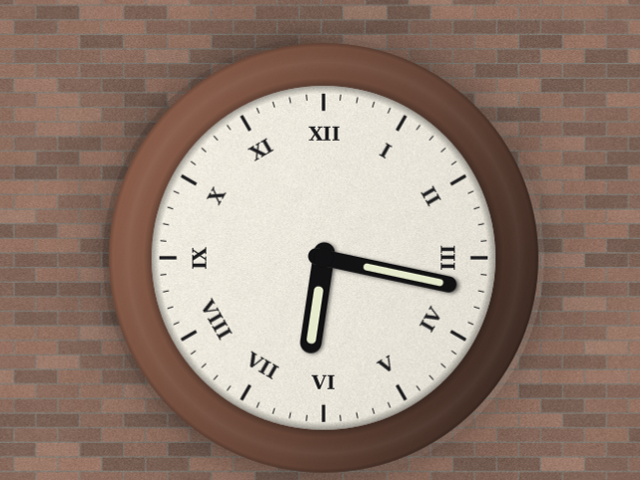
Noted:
6:17
